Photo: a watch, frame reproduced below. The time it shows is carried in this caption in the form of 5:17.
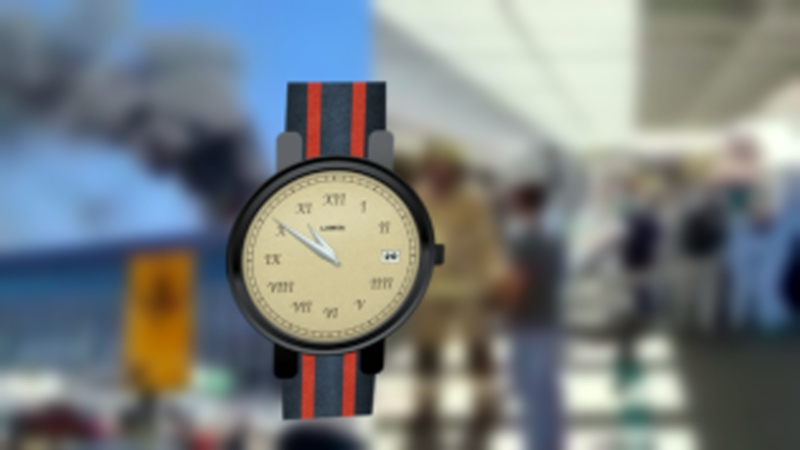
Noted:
10:51
